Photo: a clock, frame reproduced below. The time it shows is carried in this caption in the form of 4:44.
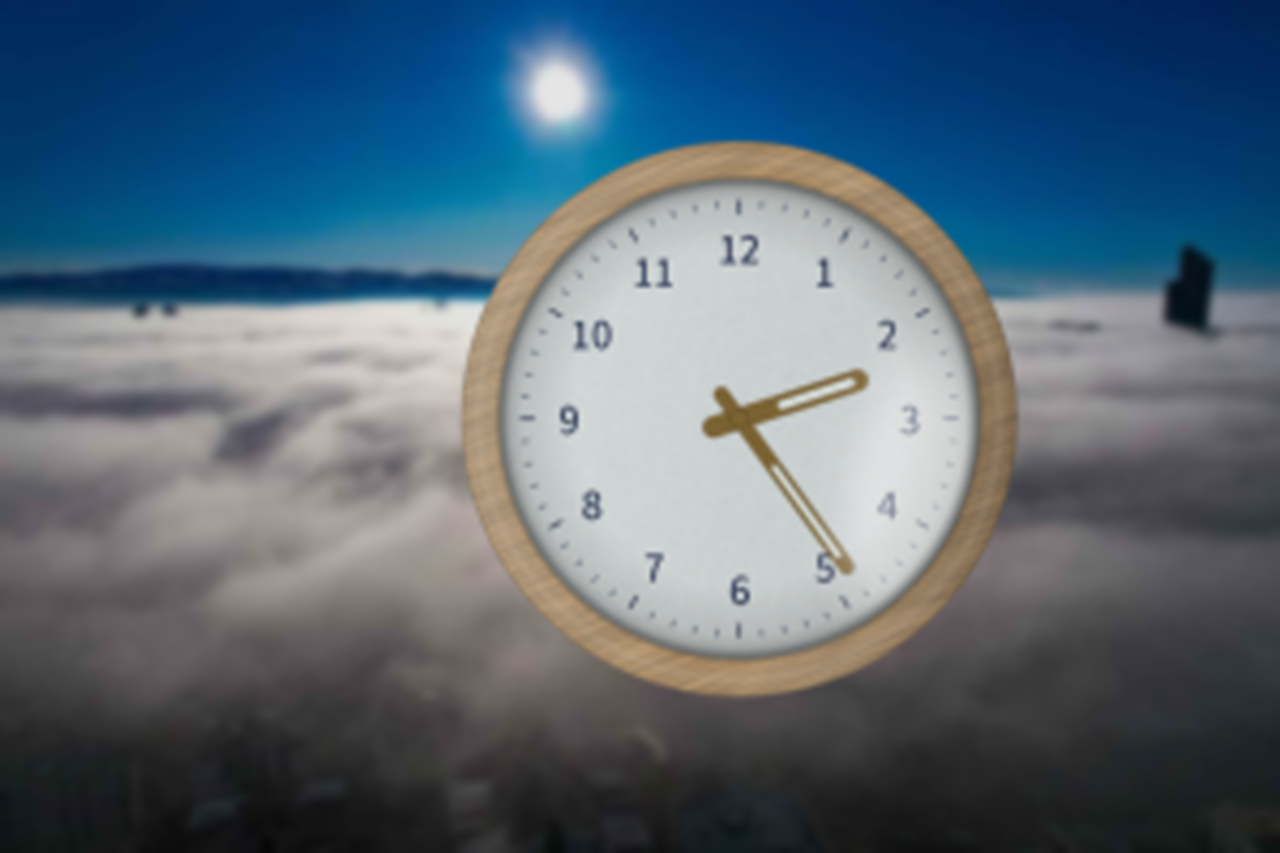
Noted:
2:24
